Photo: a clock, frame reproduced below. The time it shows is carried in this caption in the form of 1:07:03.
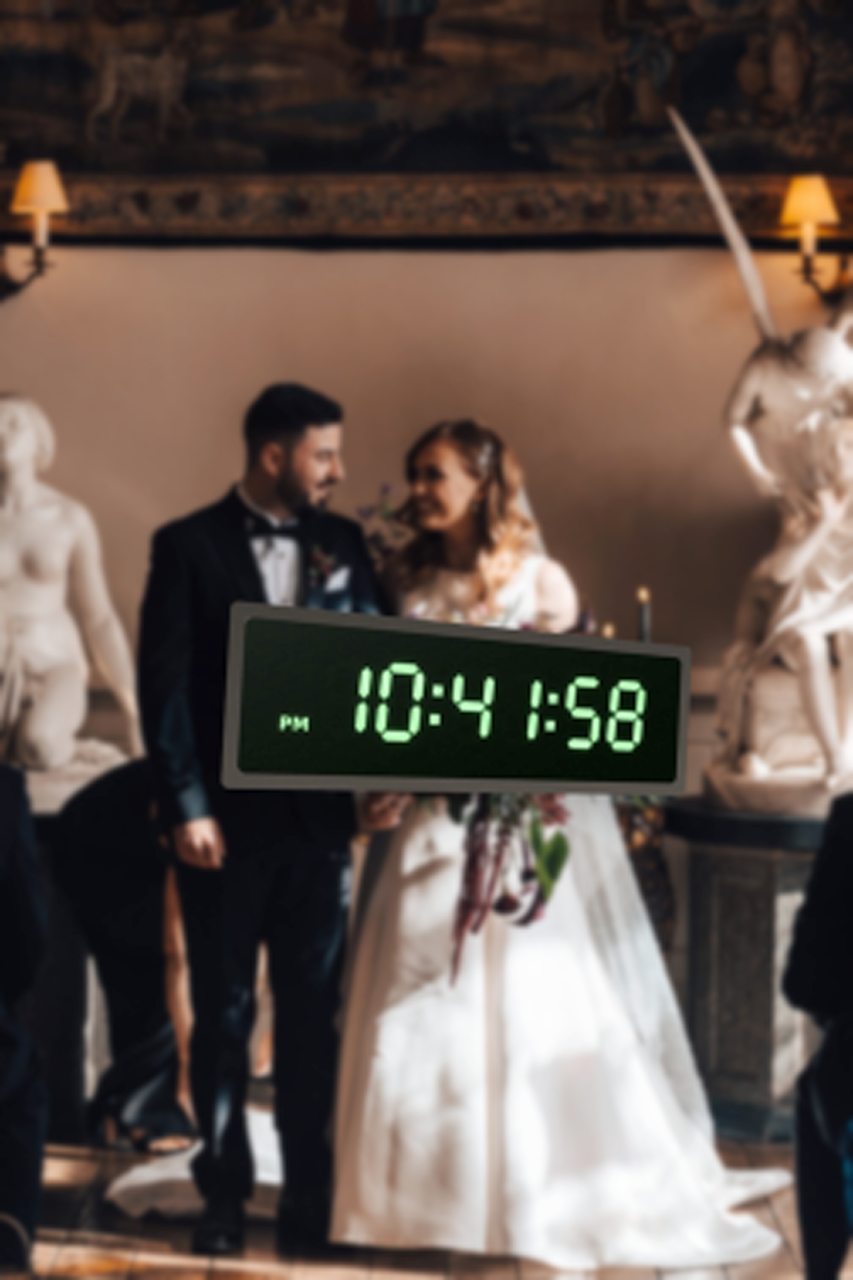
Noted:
10:41:58
